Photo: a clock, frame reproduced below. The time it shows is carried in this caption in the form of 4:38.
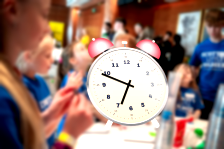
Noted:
6:49
